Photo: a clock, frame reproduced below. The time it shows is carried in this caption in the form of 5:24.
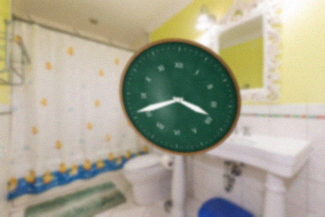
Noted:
3:41
